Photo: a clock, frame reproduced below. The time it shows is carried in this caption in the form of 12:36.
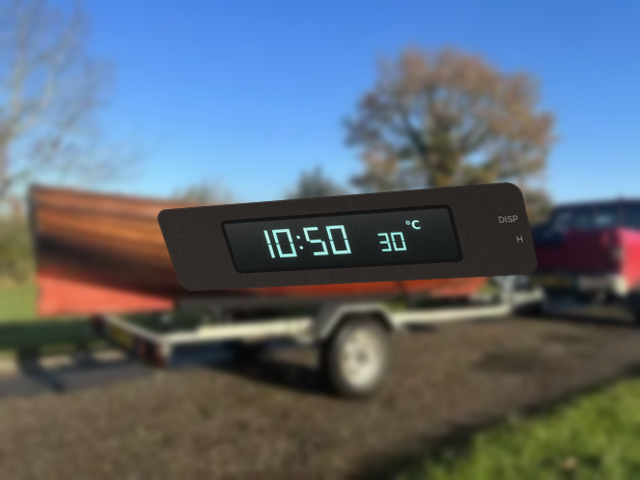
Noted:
10:50
